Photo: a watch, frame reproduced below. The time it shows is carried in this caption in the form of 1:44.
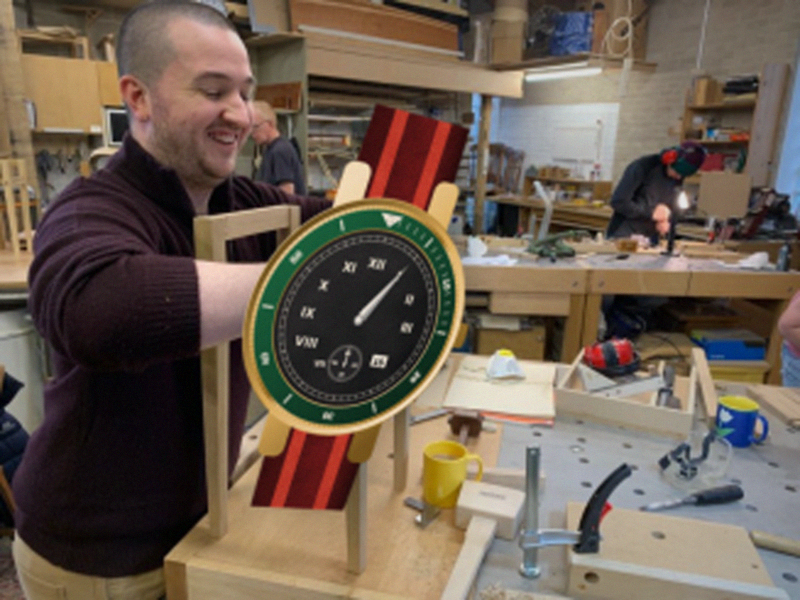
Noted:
1:05
